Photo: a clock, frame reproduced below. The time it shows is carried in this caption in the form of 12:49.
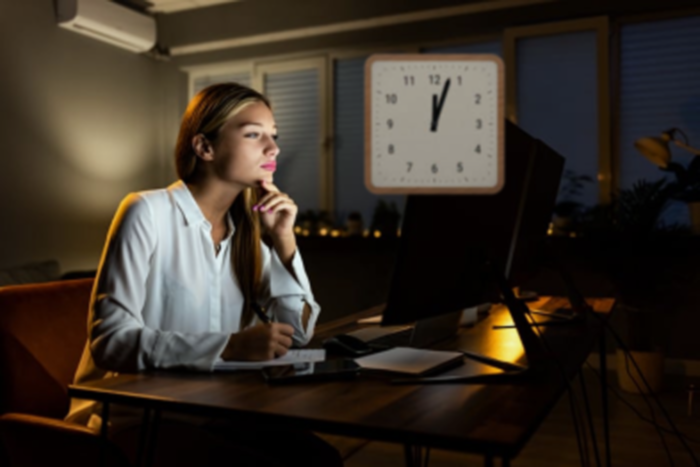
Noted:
12:03
